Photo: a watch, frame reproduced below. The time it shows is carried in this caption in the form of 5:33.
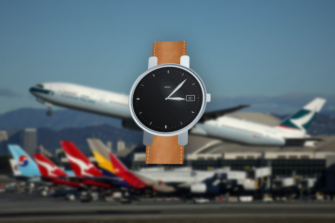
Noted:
3:07
